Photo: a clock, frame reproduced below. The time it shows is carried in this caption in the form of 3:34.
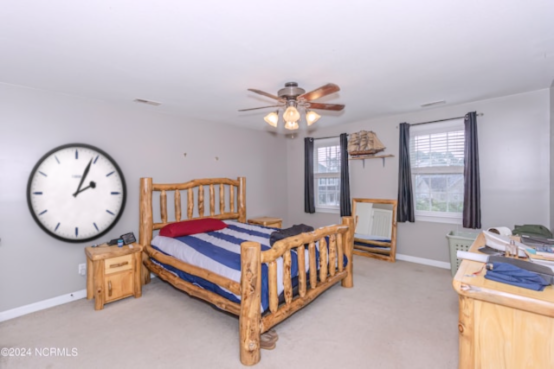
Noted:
2:04
